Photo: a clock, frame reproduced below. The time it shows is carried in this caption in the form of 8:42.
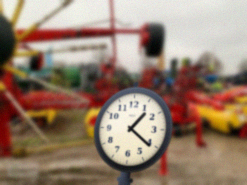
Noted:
1:21
